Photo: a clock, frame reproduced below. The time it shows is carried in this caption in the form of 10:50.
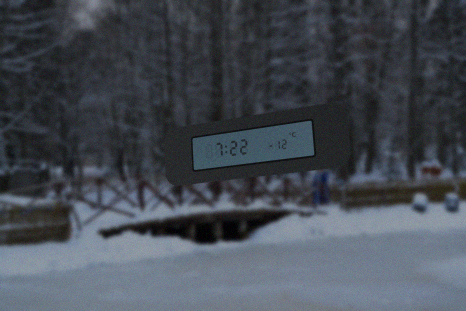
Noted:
7:22
